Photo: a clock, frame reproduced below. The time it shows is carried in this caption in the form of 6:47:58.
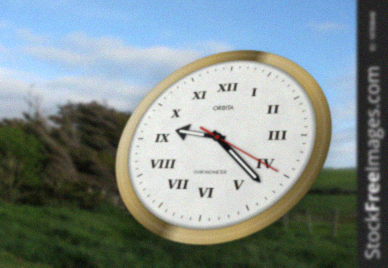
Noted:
9:22:20
